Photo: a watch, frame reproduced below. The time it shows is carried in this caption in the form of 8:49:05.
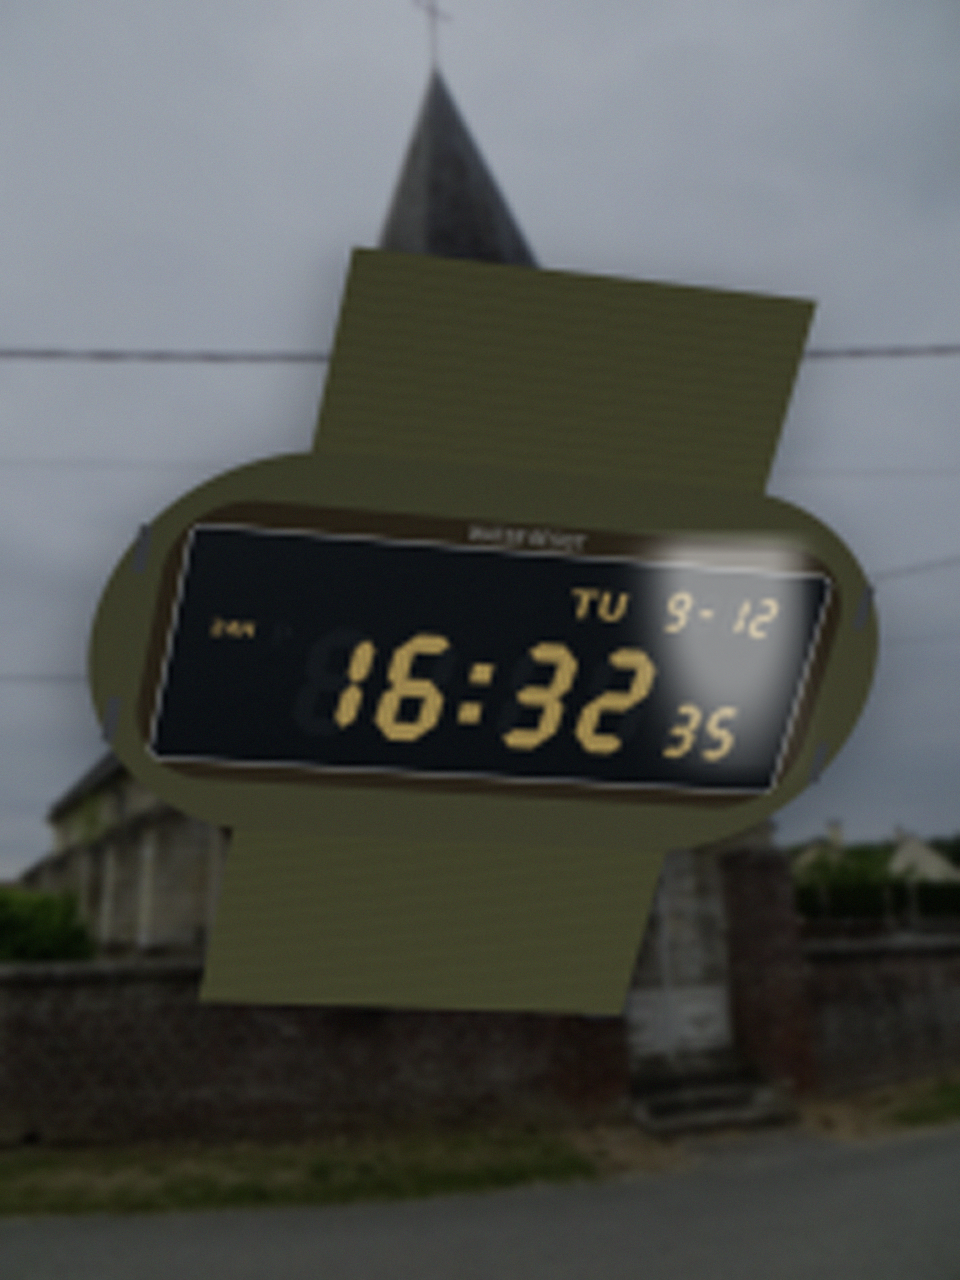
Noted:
16:32:35
